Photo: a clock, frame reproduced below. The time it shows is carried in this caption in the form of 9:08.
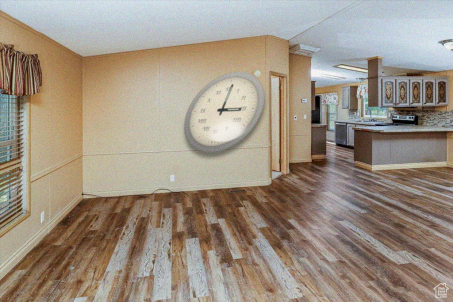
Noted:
3:01
